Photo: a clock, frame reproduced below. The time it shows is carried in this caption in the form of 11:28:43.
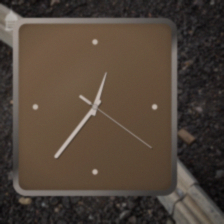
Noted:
12:36:21
